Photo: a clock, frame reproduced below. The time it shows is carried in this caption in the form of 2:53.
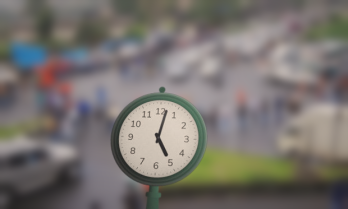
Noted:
5:02
